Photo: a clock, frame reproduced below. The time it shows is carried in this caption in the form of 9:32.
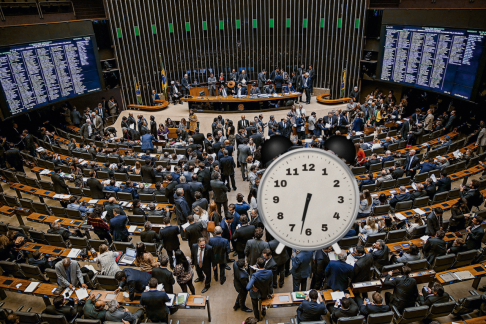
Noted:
6:32
